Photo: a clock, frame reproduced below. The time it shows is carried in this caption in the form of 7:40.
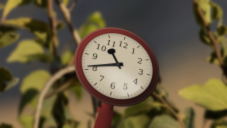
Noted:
10:41
